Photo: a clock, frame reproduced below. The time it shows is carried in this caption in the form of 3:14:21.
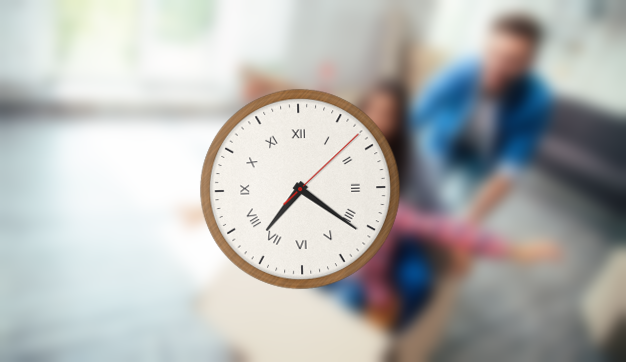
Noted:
7:21:08
